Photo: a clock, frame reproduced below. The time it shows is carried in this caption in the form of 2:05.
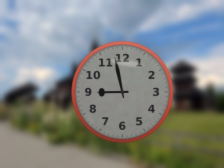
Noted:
8:58
